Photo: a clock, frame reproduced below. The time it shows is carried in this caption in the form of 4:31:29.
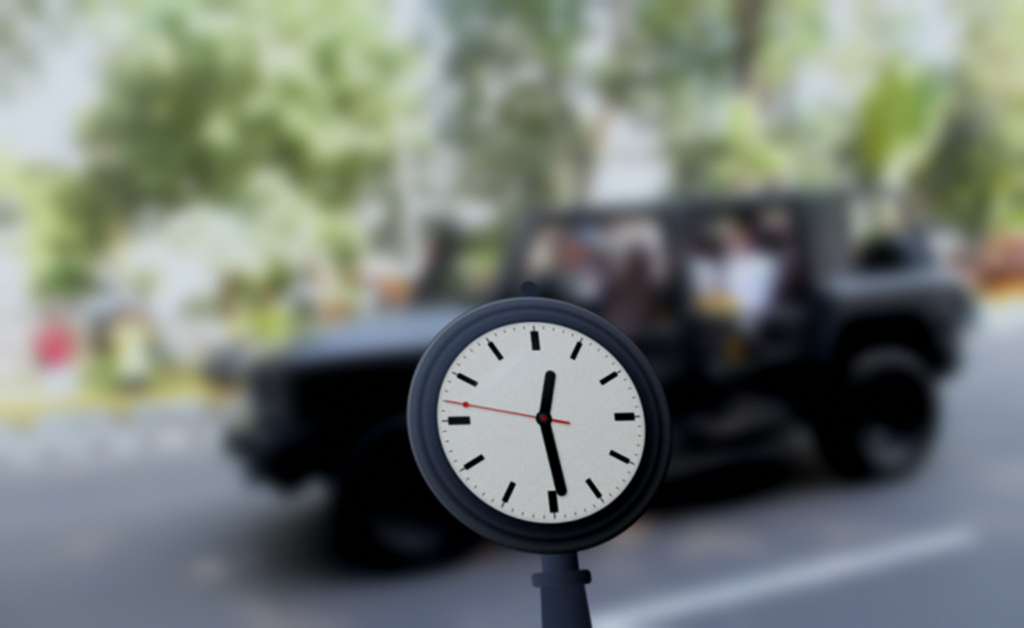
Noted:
12:28:47
